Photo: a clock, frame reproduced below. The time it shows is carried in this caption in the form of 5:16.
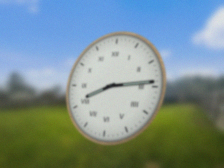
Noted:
8:14
